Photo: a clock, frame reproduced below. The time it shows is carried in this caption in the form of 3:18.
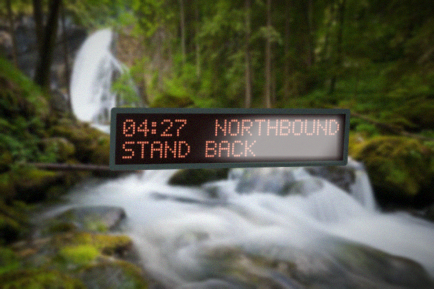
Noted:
4:27
